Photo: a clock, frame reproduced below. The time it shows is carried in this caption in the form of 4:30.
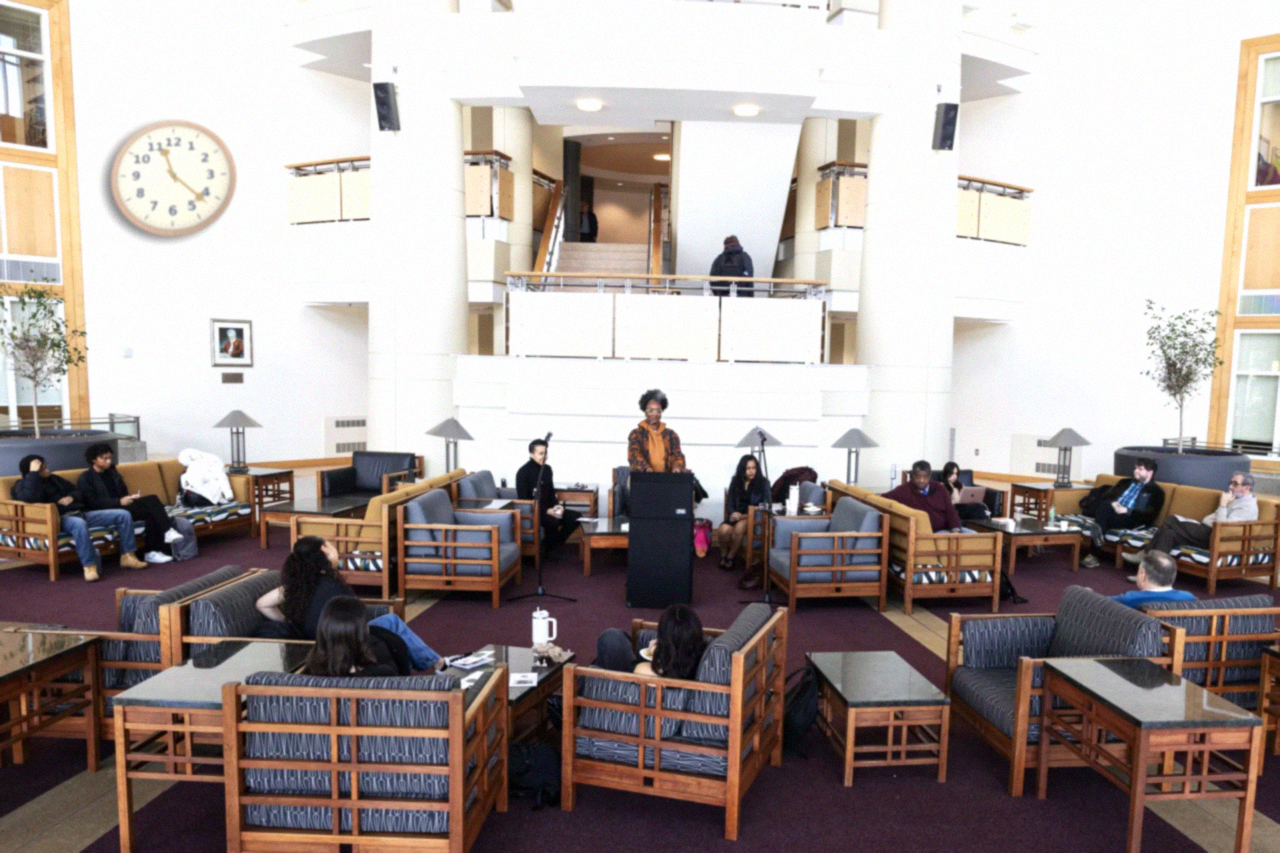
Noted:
11:22
